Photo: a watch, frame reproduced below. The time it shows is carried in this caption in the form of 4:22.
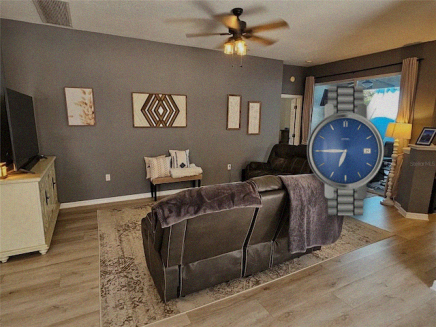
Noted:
6:45
